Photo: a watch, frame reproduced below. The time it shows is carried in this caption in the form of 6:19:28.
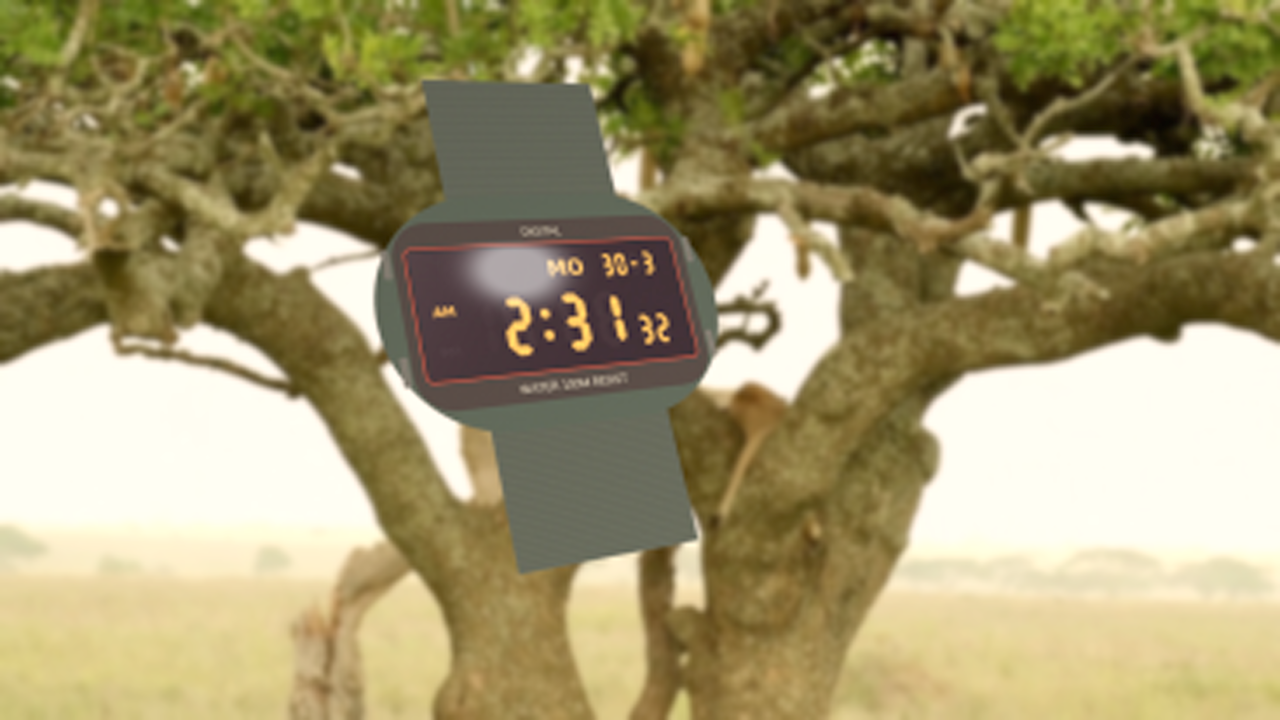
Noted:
2:31:32
